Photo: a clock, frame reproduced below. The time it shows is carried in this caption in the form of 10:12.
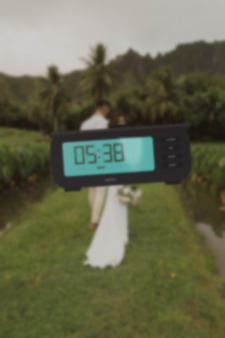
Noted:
5:38
